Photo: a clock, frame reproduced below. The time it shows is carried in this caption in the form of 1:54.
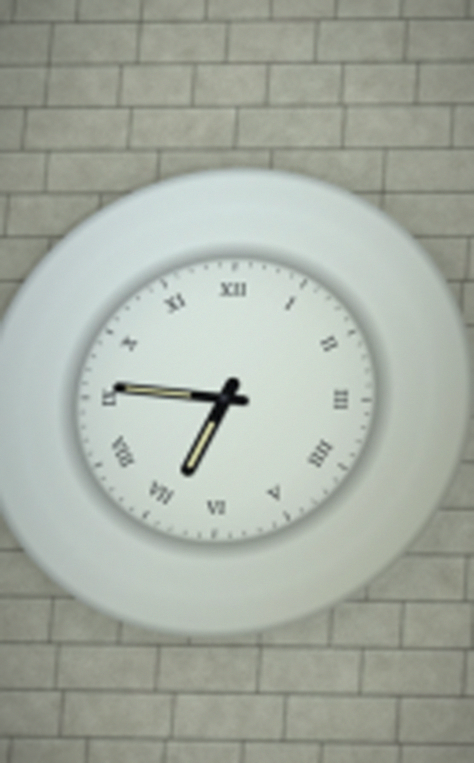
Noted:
6:46
